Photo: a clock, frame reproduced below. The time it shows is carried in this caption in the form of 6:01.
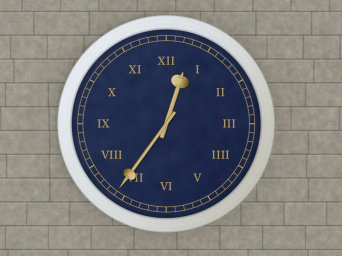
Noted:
12:36
